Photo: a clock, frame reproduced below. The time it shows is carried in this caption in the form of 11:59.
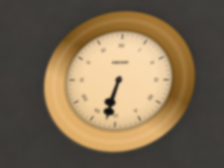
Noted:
6:32
